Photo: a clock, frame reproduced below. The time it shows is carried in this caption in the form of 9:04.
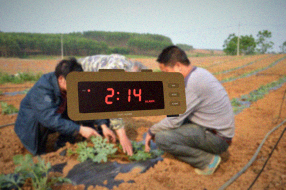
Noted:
2:14
